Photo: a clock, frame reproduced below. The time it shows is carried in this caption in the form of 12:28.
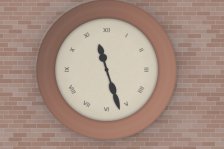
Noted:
11:27
